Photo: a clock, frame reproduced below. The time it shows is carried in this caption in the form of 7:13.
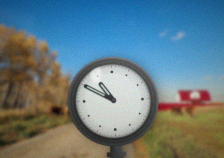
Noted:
10:50
